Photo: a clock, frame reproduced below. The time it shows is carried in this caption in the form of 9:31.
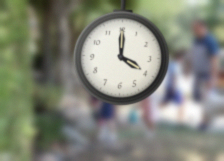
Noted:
4:00
